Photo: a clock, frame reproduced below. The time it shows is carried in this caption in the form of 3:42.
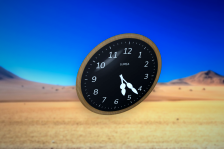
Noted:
5:22
